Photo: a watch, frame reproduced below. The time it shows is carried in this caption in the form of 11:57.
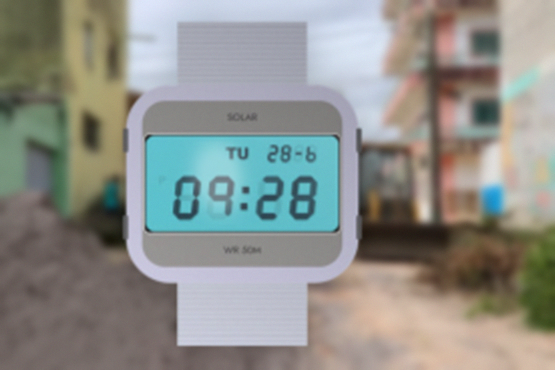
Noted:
9:28
